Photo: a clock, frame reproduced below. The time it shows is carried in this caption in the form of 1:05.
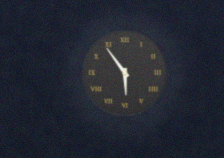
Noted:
5:54
